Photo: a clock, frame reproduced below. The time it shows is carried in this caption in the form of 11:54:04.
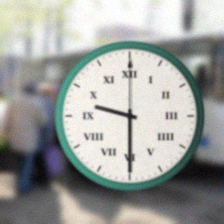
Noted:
9:30:00
